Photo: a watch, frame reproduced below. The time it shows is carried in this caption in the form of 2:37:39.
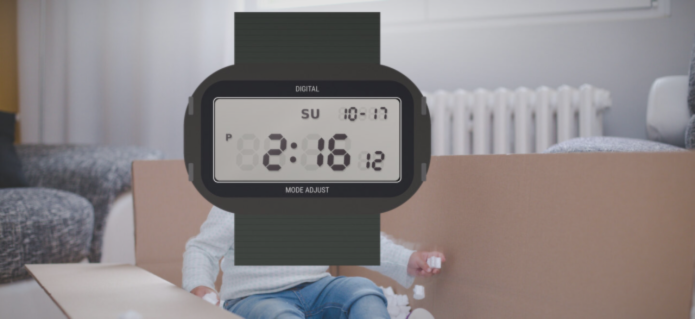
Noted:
2:16:12
